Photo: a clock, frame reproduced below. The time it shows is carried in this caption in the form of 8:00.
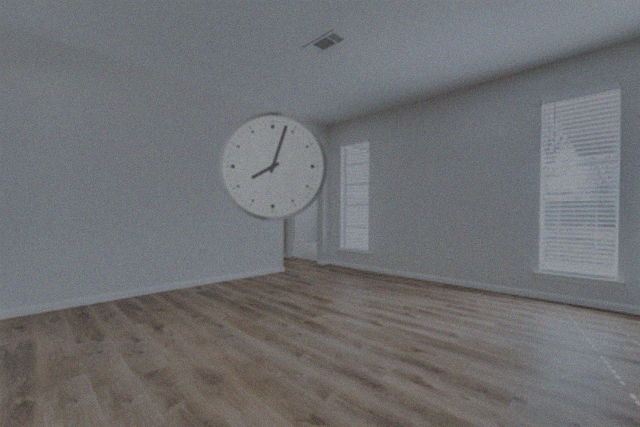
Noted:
8:03
